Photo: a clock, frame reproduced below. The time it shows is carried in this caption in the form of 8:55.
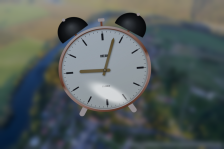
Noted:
9:03
